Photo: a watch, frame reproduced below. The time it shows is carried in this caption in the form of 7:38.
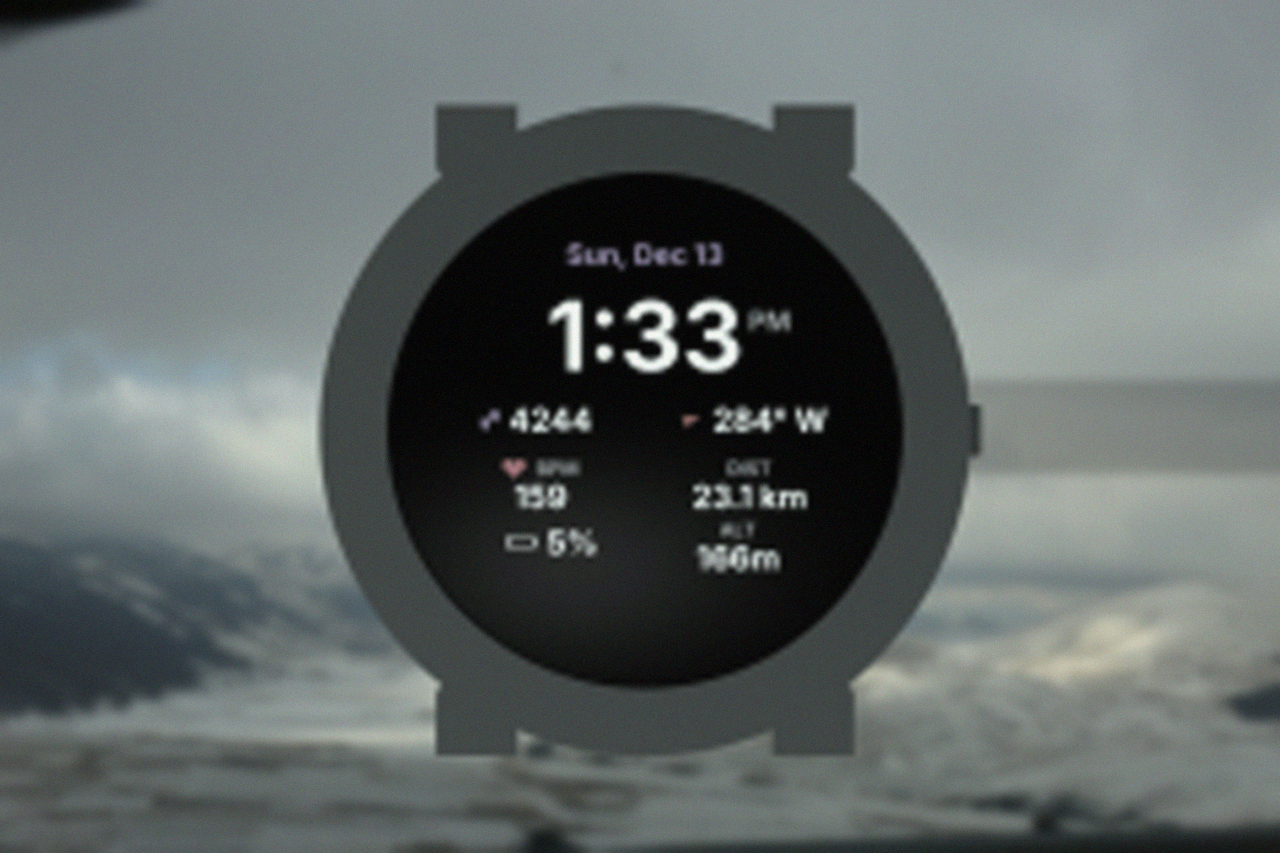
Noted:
1:33
